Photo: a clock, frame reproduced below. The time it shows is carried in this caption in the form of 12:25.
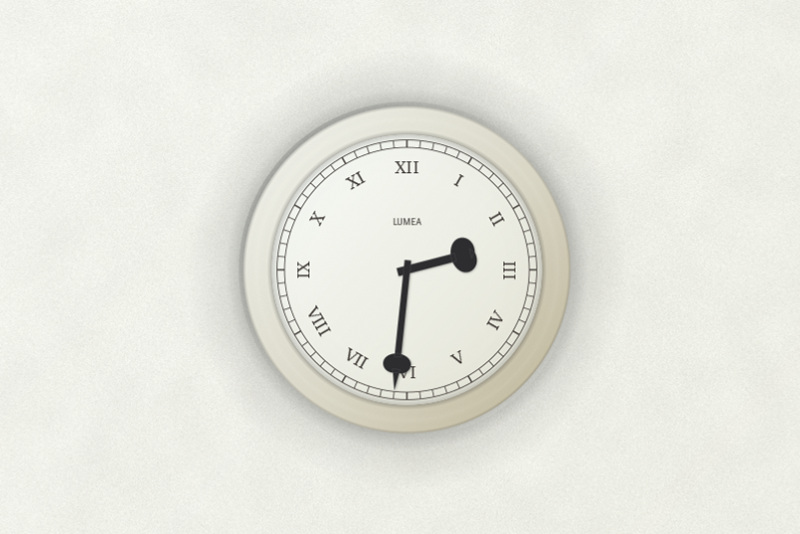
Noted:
2:31
